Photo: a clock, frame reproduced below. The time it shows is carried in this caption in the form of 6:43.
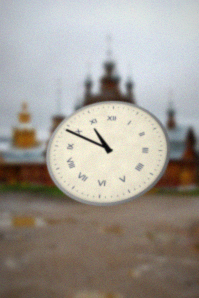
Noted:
10:49
